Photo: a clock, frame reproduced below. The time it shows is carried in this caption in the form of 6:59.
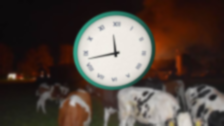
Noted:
11:43
